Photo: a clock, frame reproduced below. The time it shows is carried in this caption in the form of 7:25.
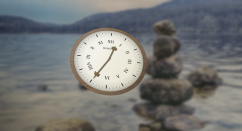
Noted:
12:35
